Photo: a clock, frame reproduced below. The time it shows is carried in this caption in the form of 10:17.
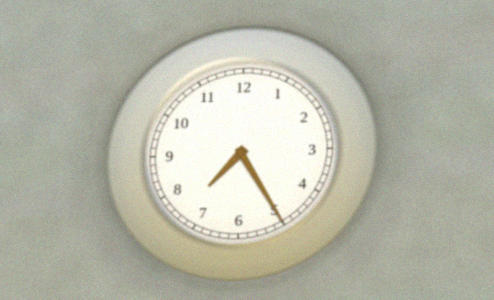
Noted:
7:25
